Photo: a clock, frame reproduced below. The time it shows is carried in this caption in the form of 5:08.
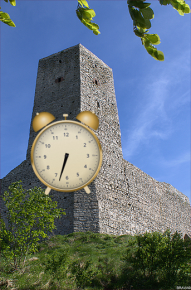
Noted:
6:33
